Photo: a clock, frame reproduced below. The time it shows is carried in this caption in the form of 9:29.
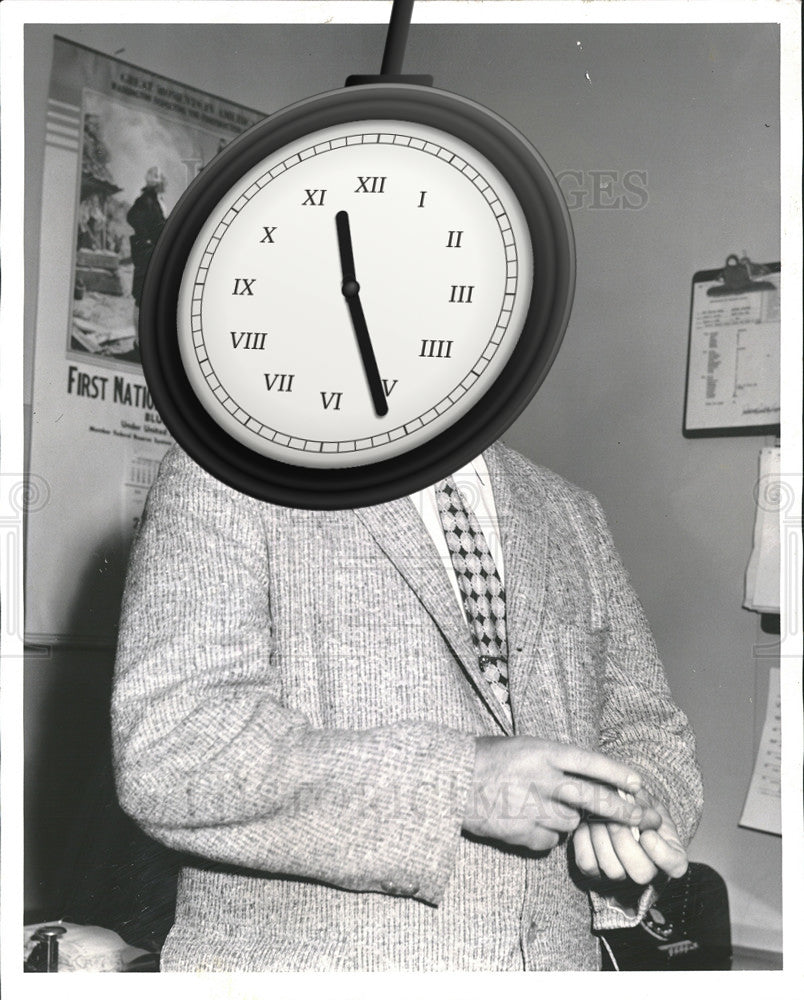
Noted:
11:26
